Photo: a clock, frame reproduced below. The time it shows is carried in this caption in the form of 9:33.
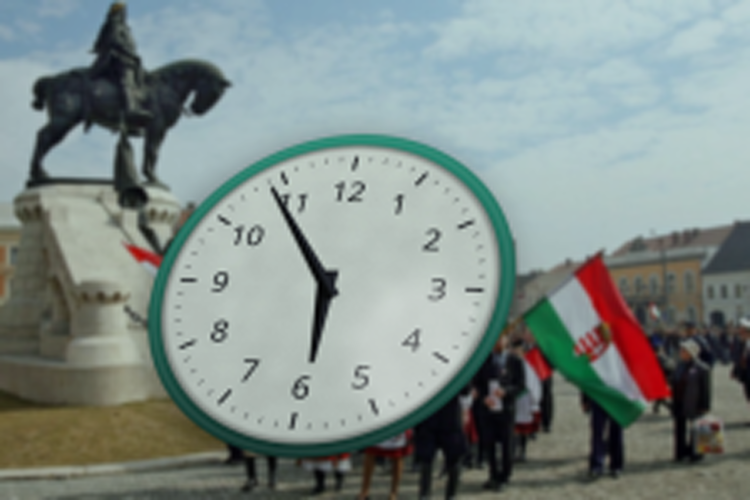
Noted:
5:54
